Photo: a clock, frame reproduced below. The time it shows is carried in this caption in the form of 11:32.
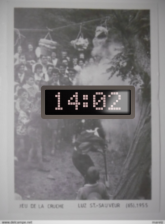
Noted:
14:02
